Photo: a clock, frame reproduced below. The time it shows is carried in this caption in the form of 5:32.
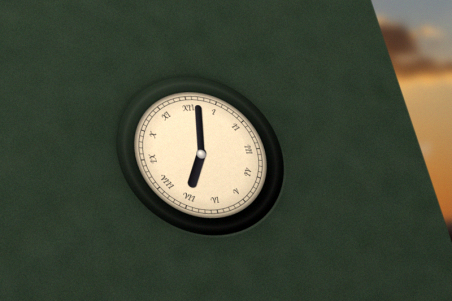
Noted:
7:02
